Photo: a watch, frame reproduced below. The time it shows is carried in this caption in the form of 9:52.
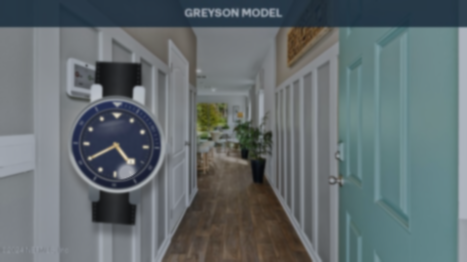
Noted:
4:40
